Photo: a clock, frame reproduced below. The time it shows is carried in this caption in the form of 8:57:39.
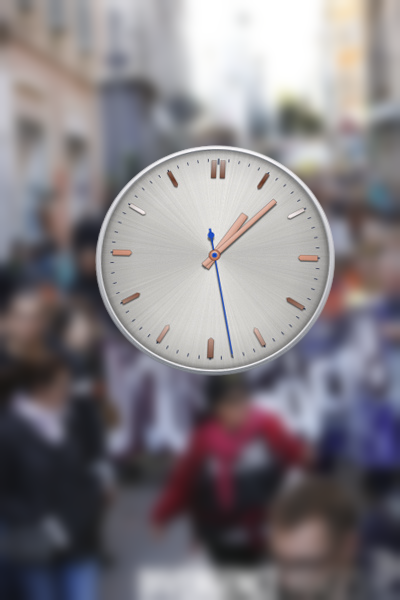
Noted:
1:07:28
